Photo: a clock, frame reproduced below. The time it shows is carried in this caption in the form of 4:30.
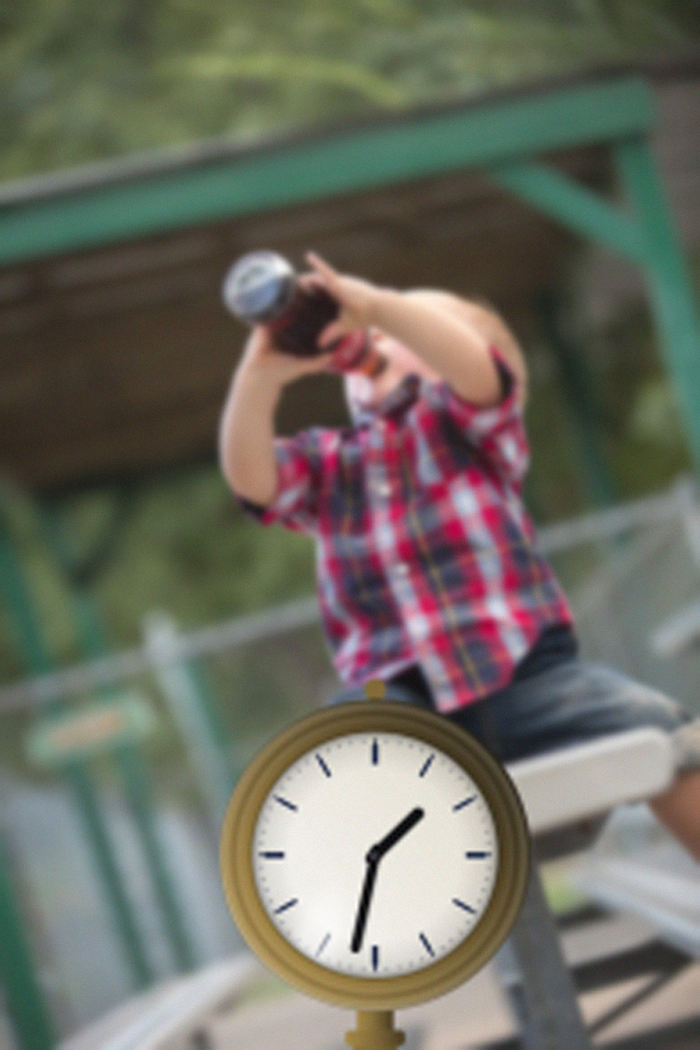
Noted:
1:32
